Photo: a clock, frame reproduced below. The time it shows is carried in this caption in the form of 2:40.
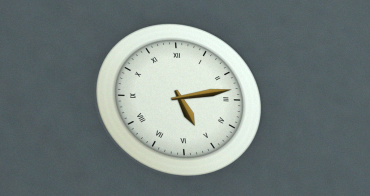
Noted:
5:13
